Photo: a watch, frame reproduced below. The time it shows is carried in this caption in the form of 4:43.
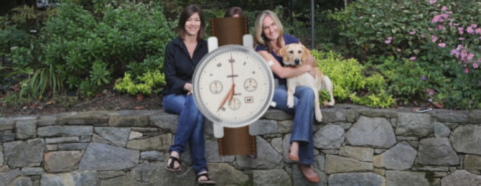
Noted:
6:36
